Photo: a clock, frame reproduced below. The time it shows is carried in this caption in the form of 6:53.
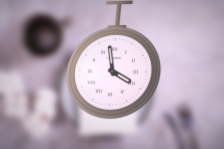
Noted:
3:58
